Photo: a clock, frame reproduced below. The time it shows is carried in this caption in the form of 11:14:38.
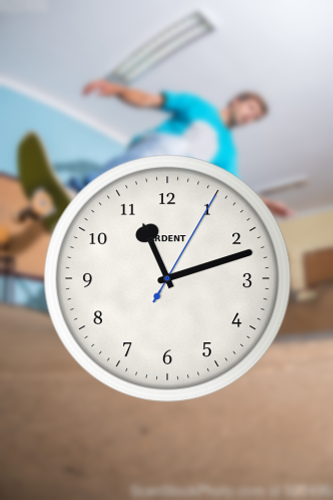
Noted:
11:12:05
